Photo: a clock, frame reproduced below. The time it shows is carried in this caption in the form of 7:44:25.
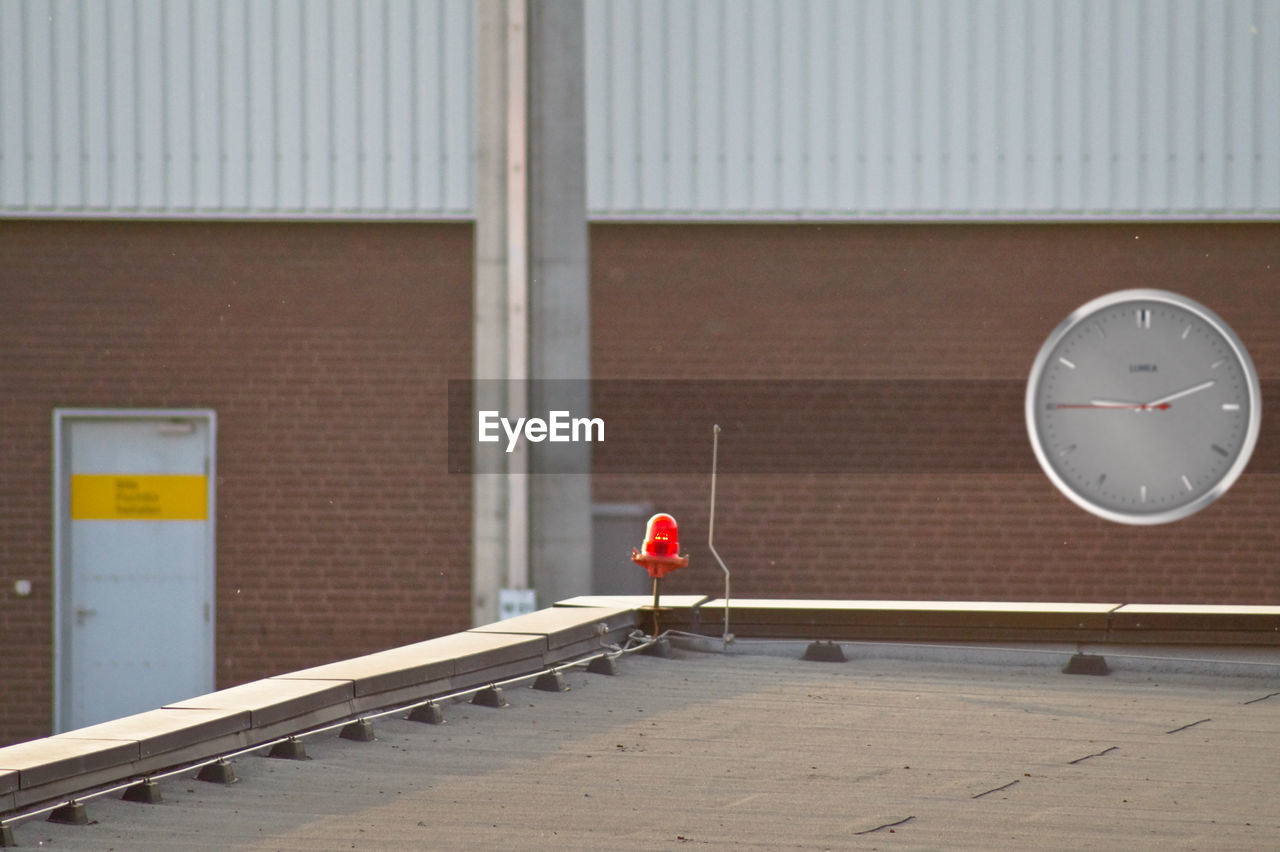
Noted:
9:11:45
